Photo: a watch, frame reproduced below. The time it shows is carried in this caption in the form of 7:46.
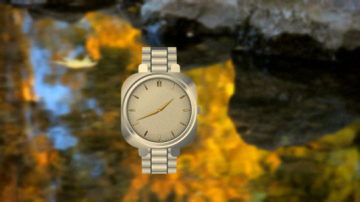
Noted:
1:41
